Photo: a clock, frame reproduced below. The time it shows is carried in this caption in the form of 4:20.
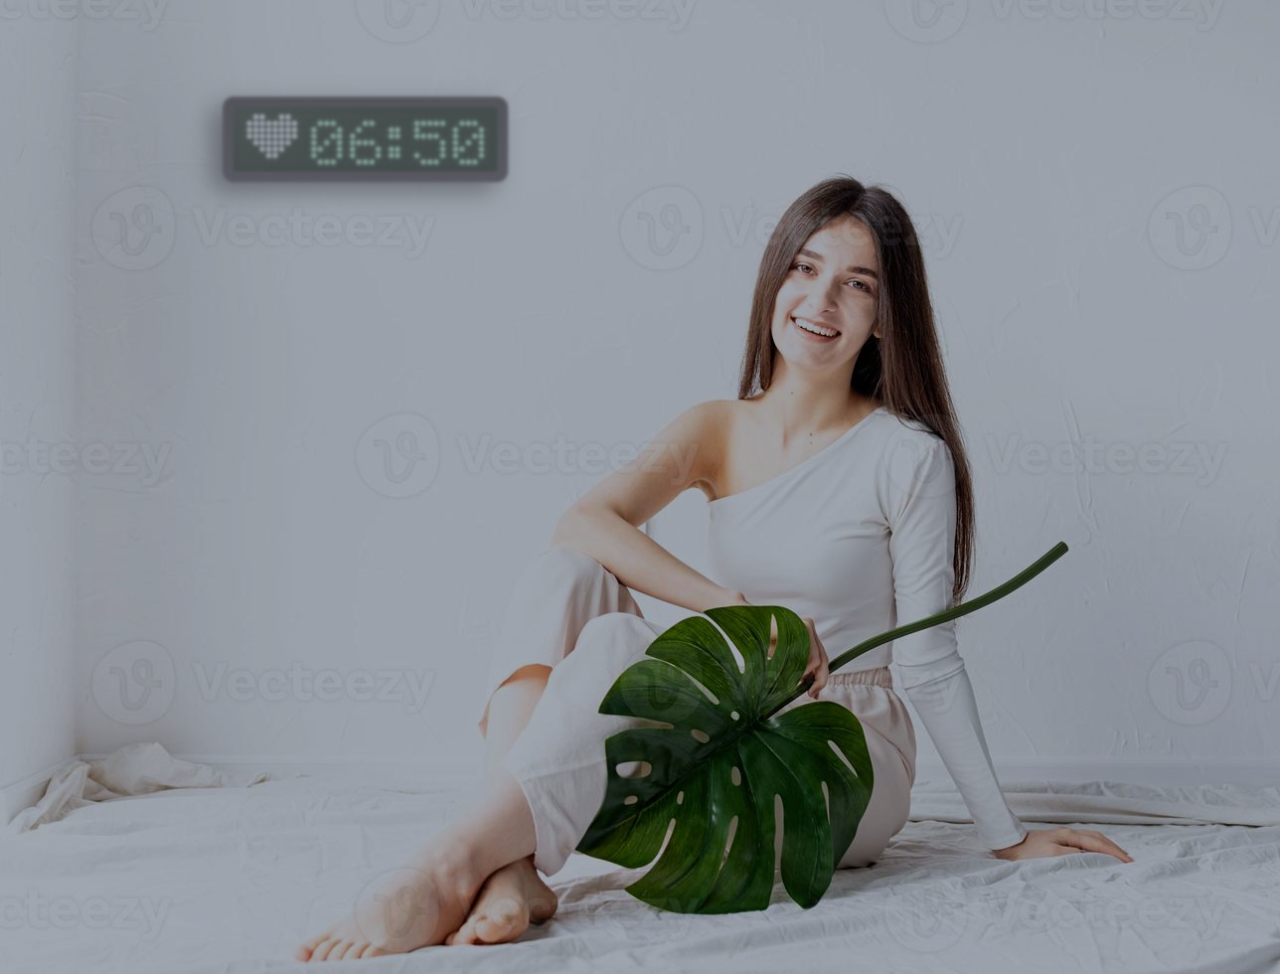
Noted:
6:50
